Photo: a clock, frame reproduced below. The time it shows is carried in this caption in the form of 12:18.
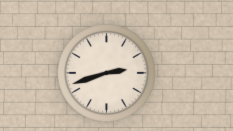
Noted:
2:42
